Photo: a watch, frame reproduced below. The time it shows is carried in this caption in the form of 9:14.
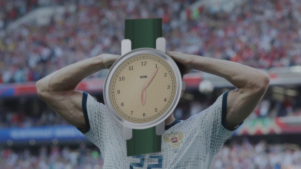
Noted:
6:06
